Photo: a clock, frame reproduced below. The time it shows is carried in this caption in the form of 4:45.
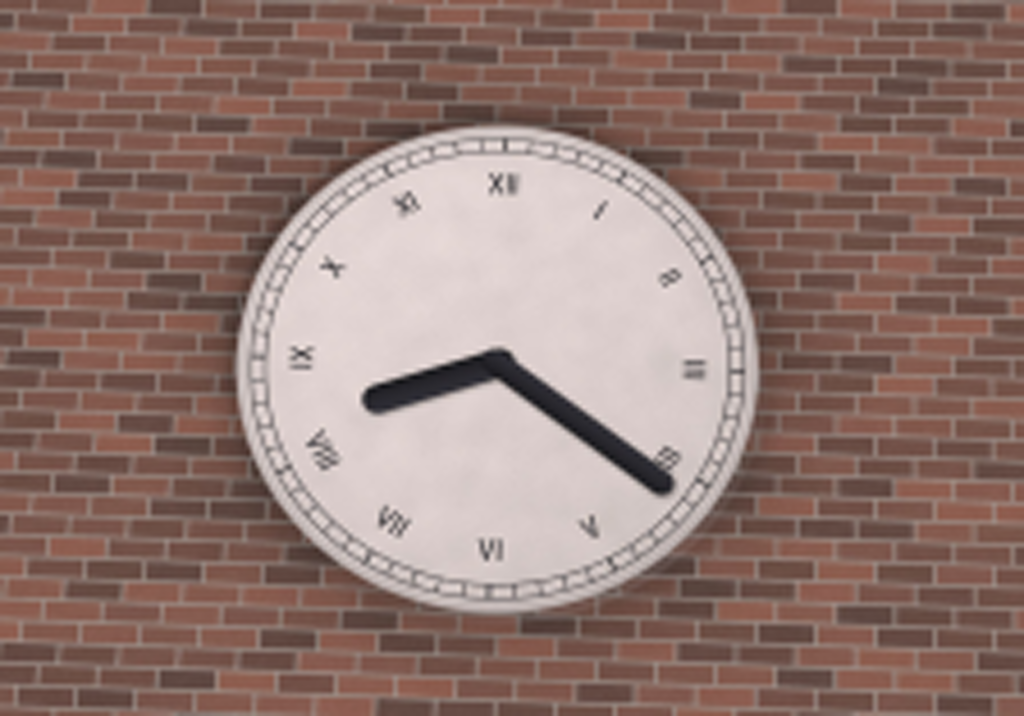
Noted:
8:21
